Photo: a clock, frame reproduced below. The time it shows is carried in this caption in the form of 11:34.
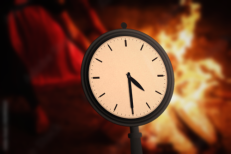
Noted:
4:30
